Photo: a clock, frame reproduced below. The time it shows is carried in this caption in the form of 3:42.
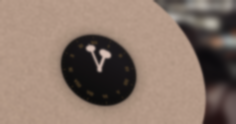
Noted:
12:58
